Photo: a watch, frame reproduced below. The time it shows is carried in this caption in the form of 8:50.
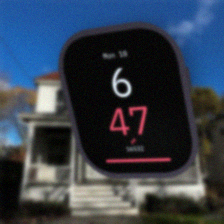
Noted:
6:47
